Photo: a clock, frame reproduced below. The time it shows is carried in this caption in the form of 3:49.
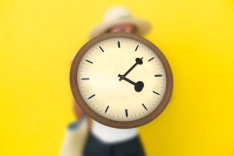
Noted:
4:08
